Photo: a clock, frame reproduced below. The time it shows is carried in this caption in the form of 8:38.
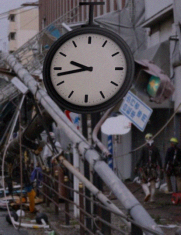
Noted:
9:43
